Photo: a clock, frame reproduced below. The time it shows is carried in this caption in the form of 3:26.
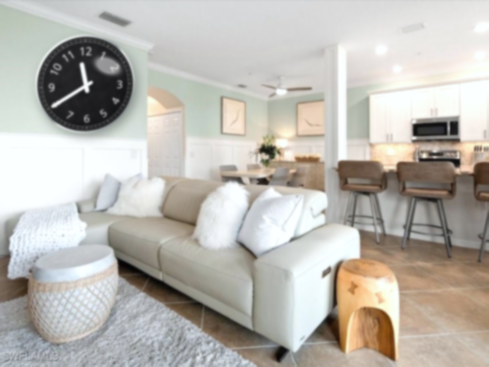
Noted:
11:40
